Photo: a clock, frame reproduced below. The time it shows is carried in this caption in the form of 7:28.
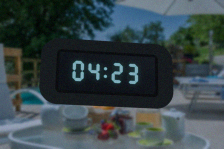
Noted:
4:23
